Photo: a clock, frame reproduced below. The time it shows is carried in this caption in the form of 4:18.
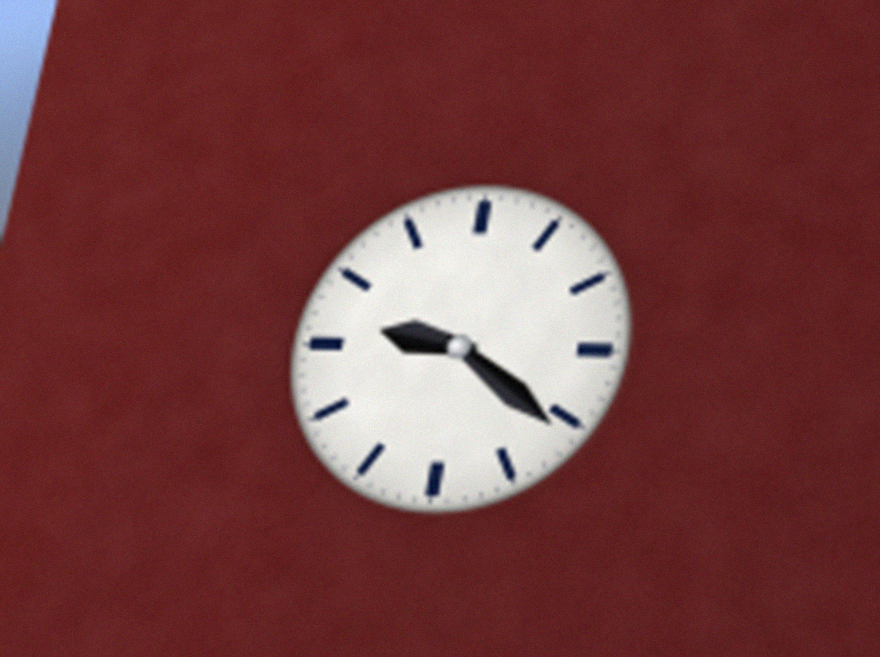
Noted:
9:21
